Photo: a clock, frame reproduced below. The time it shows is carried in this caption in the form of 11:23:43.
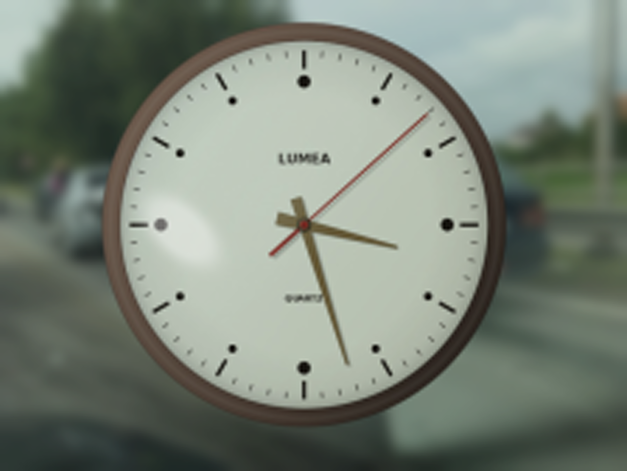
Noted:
3:27:08
